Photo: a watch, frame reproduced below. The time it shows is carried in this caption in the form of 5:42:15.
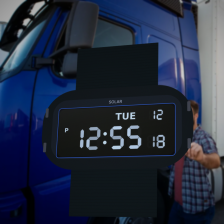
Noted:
12:55:18
